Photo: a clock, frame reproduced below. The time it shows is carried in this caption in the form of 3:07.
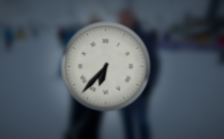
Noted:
6:37
